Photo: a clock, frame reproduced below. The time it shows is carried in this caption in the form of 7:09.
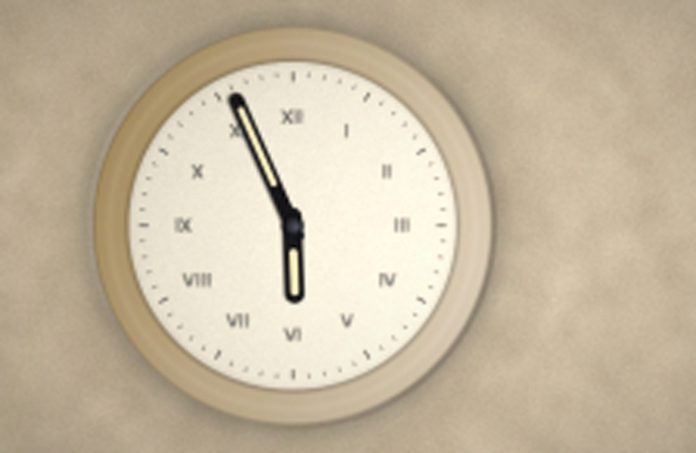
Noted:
5:56
